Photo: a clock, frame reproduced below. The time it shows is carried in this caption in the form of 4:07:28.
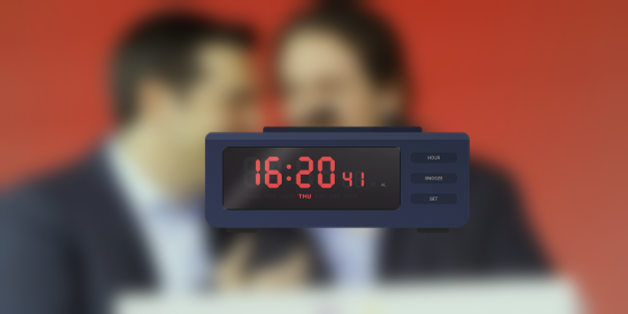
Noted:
16:20:41
